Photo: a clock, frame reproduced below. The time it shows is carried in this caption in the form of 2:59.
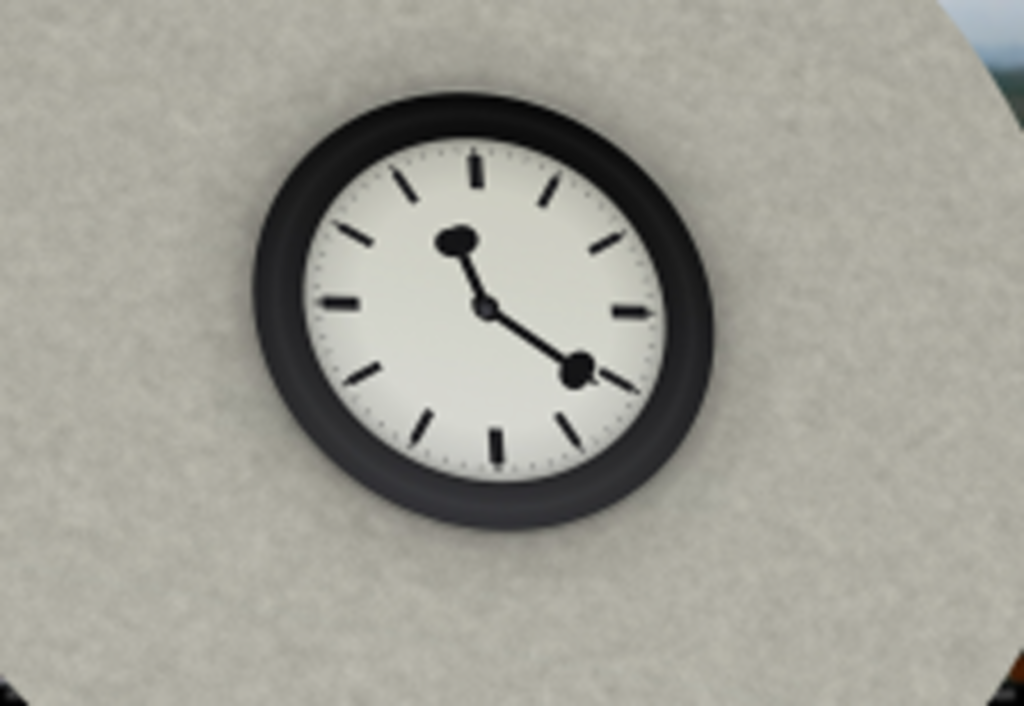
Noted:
11:21
